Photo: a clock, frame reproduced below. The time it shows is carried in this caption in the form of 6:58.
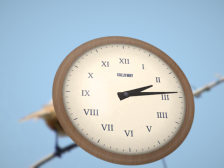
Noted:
2:14
